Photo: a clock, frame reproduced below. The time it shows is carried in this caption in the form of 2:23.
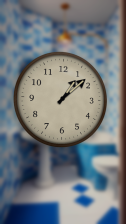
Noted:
1:08
